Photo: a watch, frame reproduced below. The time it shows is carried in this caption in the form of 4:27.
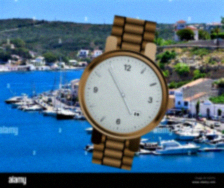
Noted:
4:54
